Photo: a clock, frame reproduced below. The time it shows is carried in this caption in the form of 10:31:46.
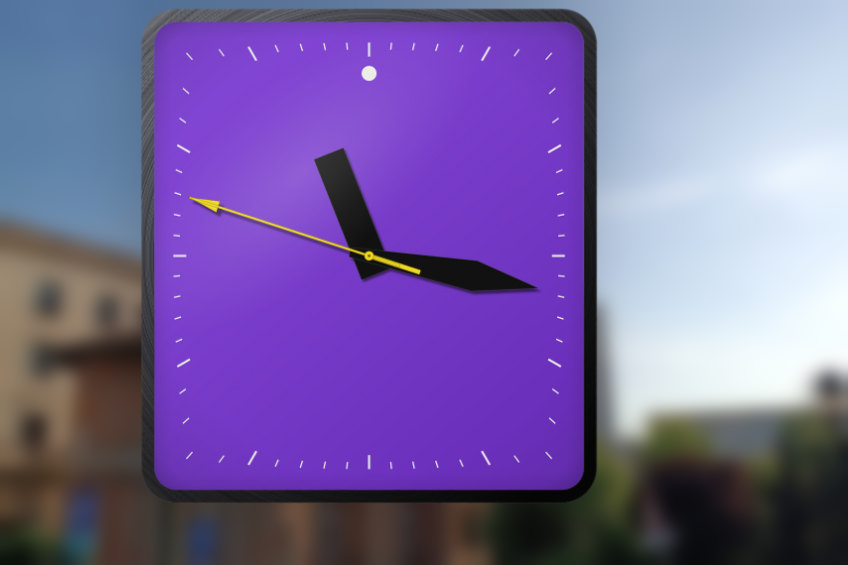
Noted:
11:16:48
